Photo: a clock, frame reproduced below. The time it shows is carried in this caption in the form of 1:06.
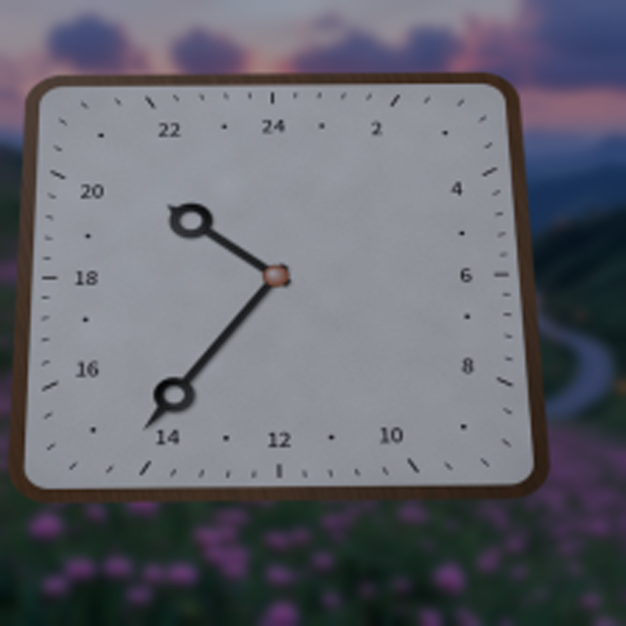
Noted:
20:36
